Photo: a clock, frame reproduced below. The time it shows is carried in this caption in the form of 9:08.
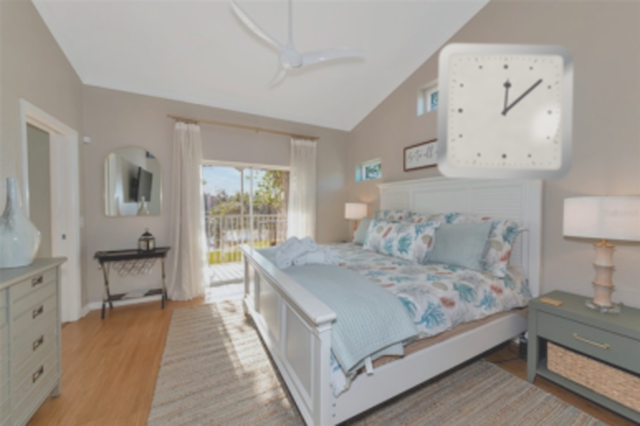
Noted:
12:08
